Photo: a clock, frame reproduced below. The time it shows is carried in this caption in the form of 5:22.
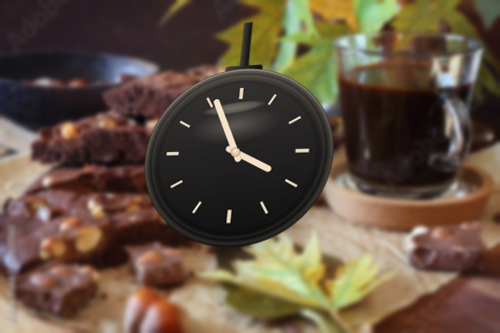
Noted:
3:56
